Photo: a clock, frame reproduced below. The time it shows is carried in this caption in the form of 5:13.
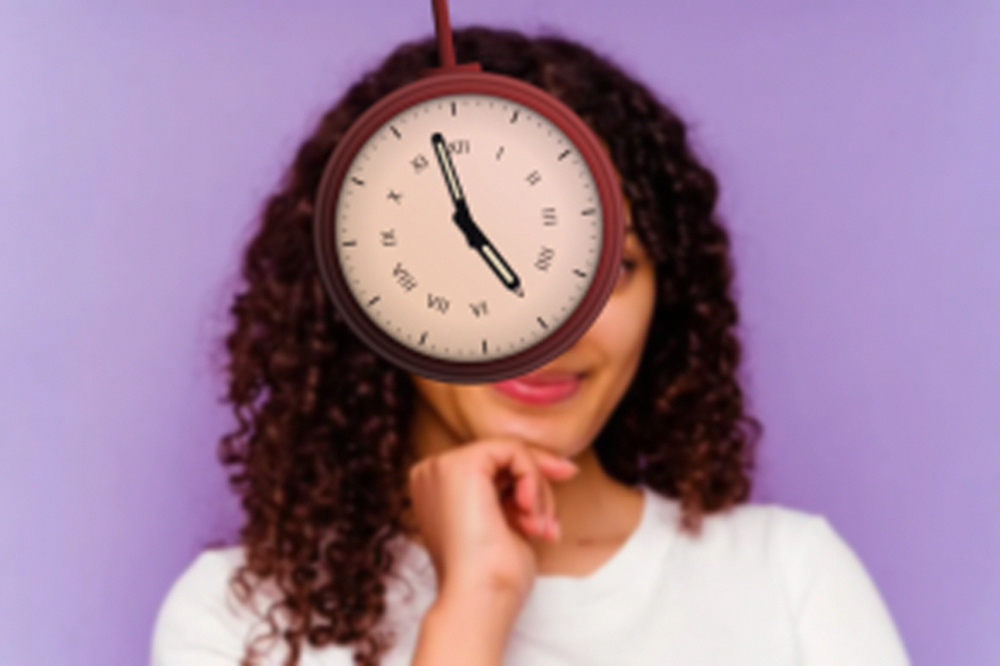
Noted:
4:58
